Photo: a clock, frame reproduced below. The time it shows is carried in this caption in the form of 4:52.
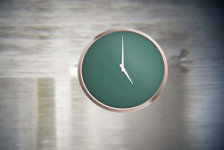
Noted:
5:00
